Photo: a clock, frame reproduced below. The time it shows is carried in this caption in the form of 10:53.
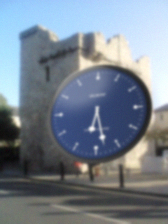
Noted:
6:28
